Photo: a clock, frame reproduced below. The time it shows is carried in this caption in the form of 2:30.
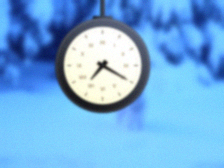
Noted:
7:20
